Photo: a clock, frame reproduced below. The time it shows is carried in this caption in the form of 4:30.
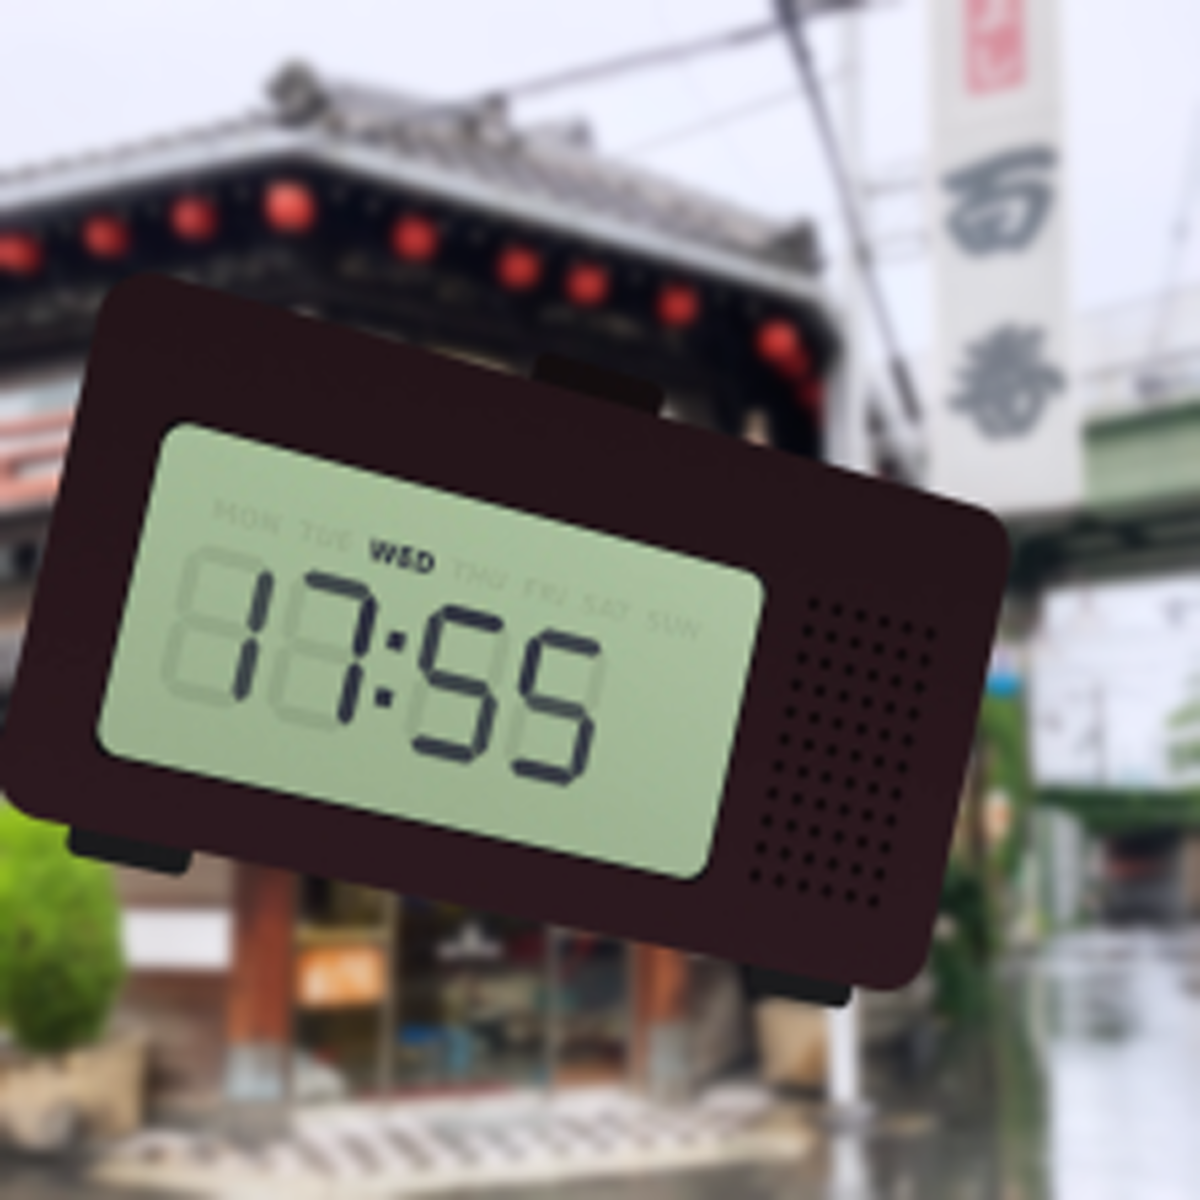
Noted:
17:55
